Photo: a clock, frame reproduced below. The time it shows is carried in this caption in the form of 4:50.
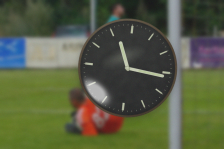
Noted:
11:16
